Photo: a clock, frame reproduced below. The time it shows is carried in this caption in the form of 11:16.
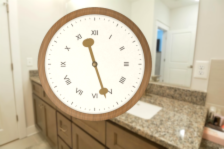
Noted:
11:27
